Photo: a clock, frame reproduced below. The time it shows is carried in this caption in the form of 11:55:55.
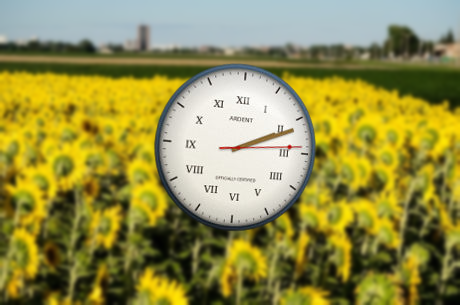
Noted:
2:11:14
